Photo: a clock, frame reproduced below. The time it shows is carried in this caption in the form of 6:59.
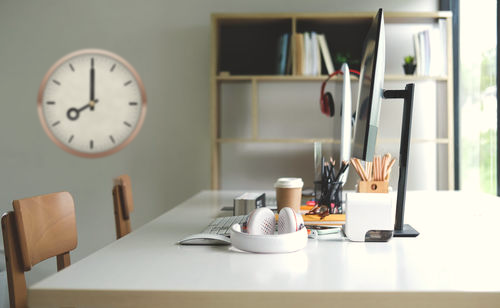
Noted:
8:00
